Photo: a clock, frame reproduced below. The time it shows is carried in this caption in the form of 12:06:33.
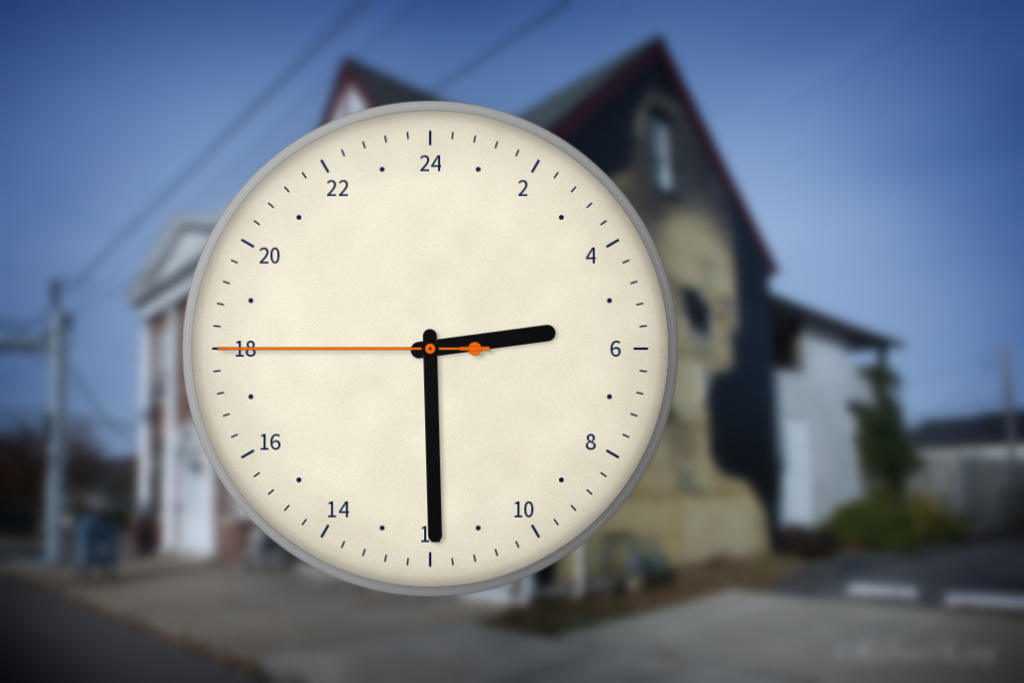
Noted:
5:29:45
